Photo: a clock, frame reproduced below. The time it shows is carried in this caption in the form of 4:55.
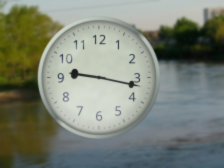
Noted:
9:17
